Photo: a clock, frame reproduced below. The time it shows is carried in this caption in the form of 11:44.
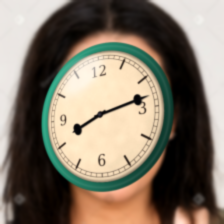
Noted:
8:13
